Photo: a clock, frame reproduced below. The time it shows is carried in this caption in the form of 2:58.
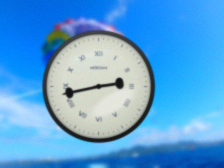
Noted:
2:43
